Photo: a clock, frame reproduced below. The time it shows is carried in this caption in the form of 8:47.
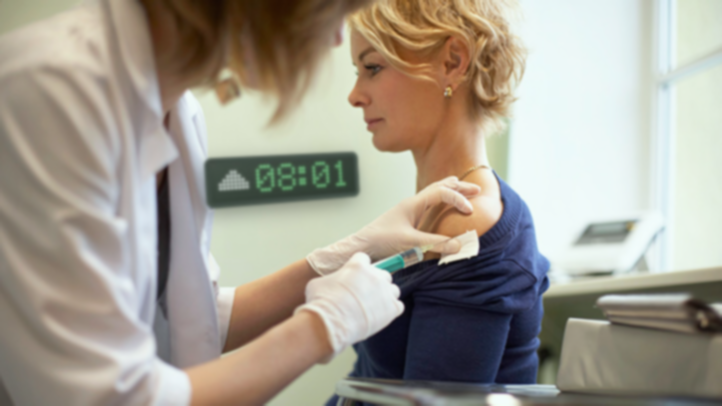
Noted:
8:01
